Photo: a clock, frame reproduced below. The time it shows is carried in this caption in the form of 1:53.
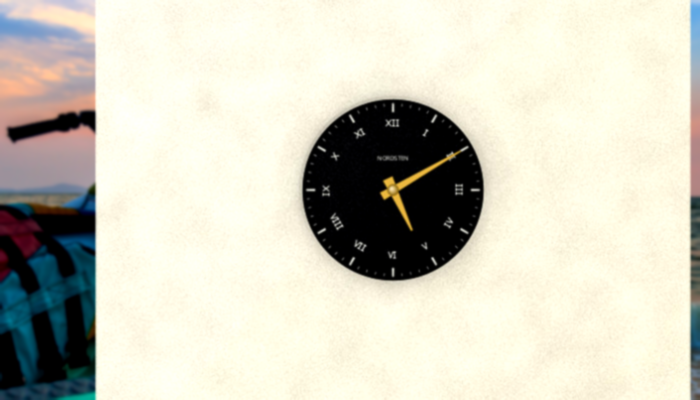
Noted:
5:10
